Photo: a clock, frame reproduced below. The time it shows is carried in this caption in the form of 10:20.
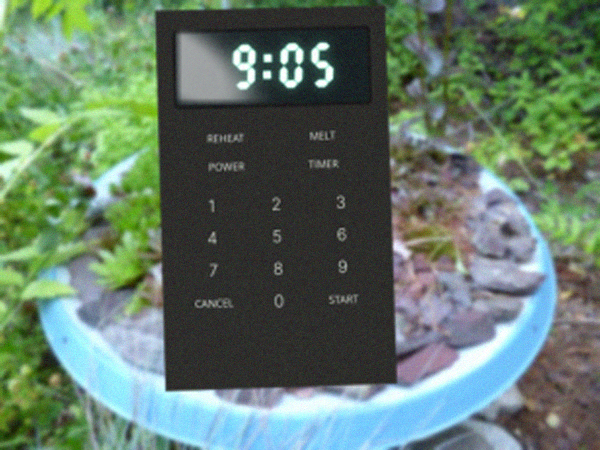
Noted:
9:05
